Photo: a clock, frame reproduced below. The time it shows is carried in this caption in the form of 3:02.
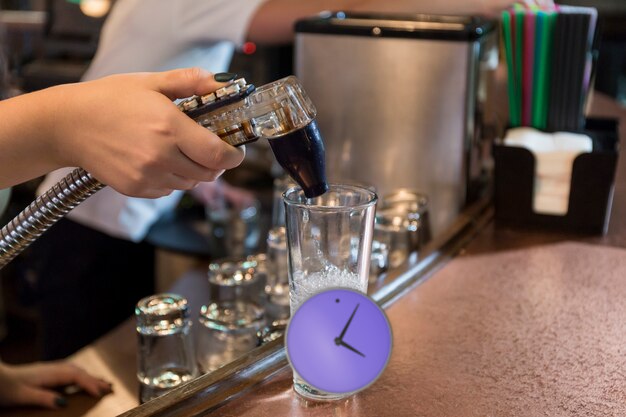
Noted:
4:05
